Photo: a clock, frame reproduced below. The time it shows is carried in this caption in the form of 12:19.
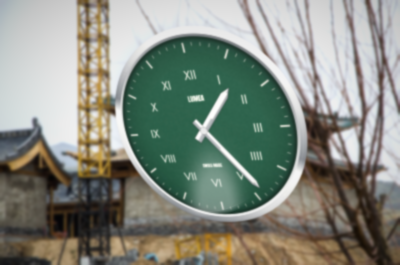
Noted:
1:24
